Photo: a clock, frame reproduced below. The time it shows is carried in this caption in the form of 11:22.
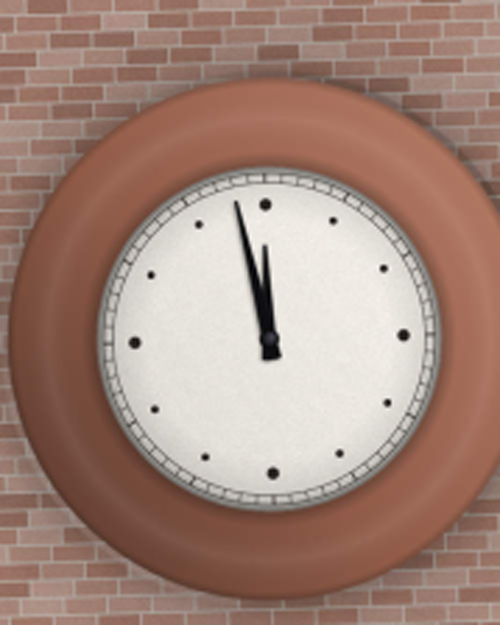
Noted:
11:58
